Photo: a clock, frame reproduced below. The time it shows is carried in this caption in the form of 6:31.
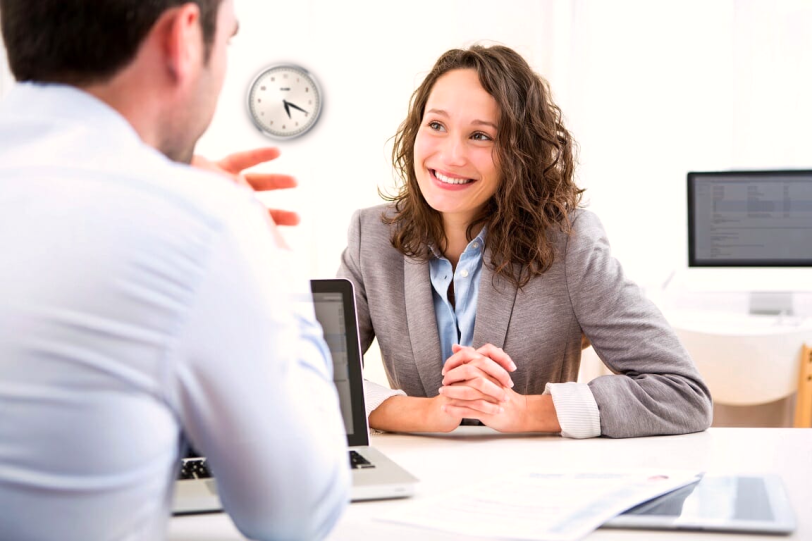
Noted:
5:19
